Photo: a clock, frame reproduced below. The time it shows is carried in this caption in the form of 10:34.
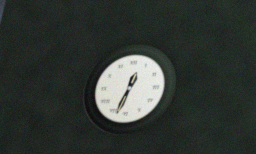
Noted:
12:33
